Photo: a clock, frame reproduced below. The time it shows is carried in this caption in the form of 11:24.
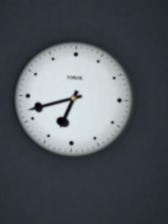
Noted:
6:42
